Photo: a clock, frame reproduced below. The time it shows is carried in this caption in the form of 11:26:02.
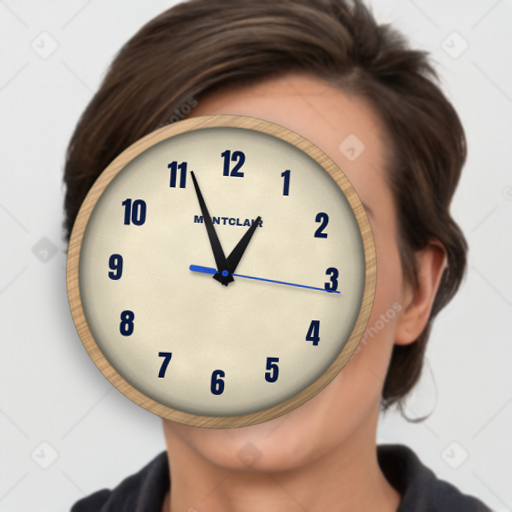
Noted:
12:56:16
